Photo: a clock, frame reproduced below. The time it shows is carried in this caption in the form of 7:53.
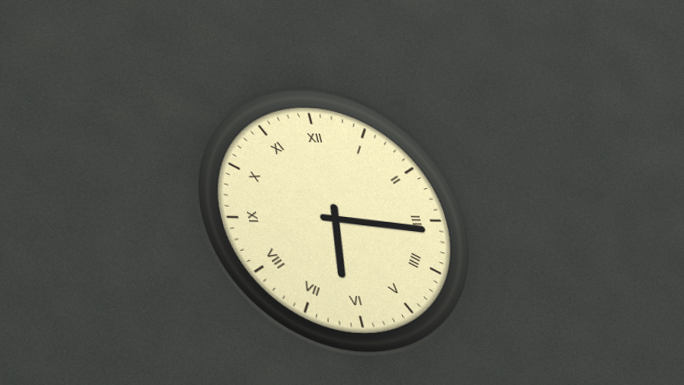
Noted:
6:16
